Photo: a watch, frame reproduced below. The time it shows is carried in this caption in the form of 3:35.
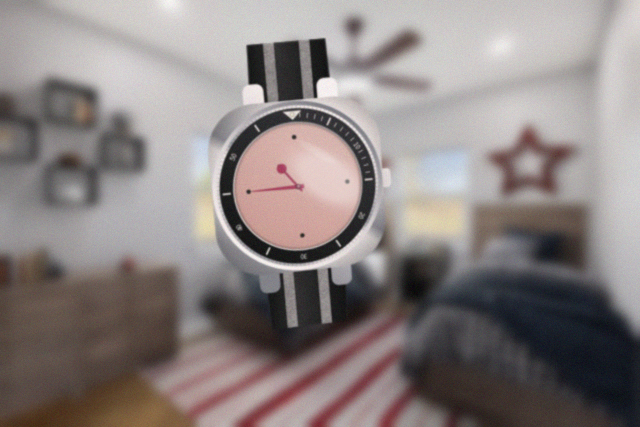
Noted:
10:45
